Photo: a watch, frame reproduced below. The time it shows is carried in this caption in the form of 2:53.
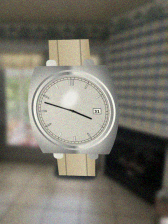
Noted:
3:48
